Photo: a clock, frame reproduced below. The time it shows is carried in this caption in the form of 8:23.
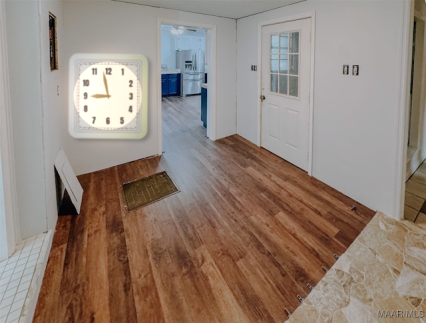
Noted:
8:58
